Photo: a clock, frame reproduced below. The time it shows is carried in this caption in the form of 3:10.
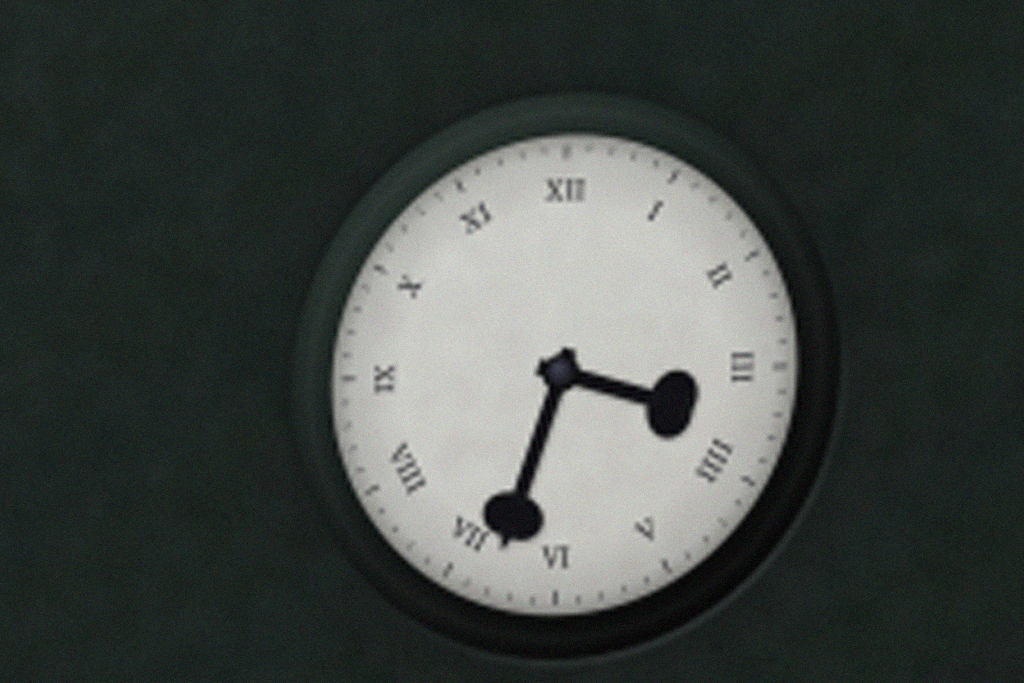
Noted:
3:33
